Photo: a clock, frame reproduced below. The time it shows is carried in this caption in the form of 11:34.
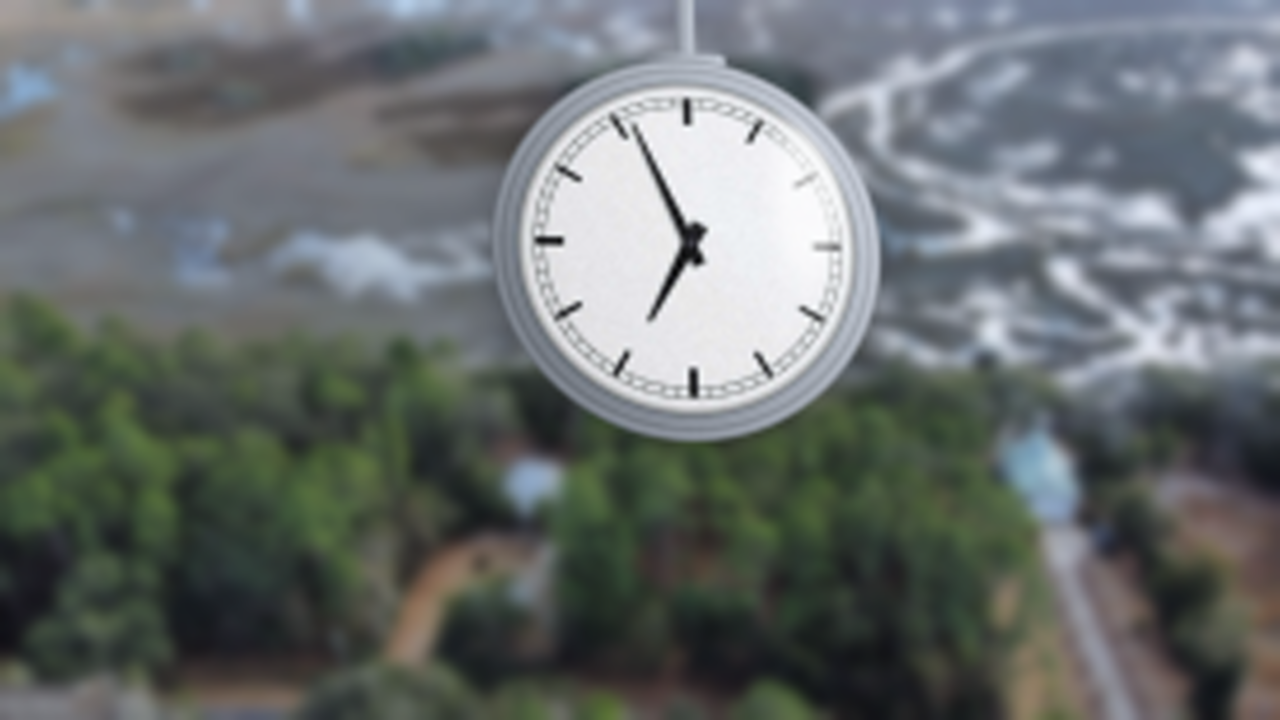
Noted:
6:56
